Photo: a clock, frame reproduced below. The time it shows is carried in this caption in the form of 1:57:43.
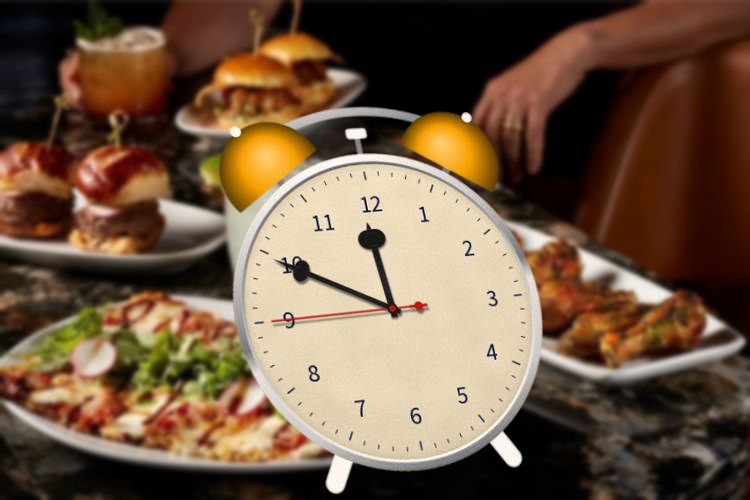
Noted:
11:49:45
